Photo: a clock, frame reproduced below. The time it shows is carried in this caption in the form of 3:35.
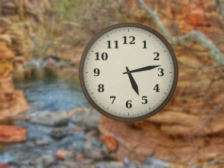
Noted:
5:13
